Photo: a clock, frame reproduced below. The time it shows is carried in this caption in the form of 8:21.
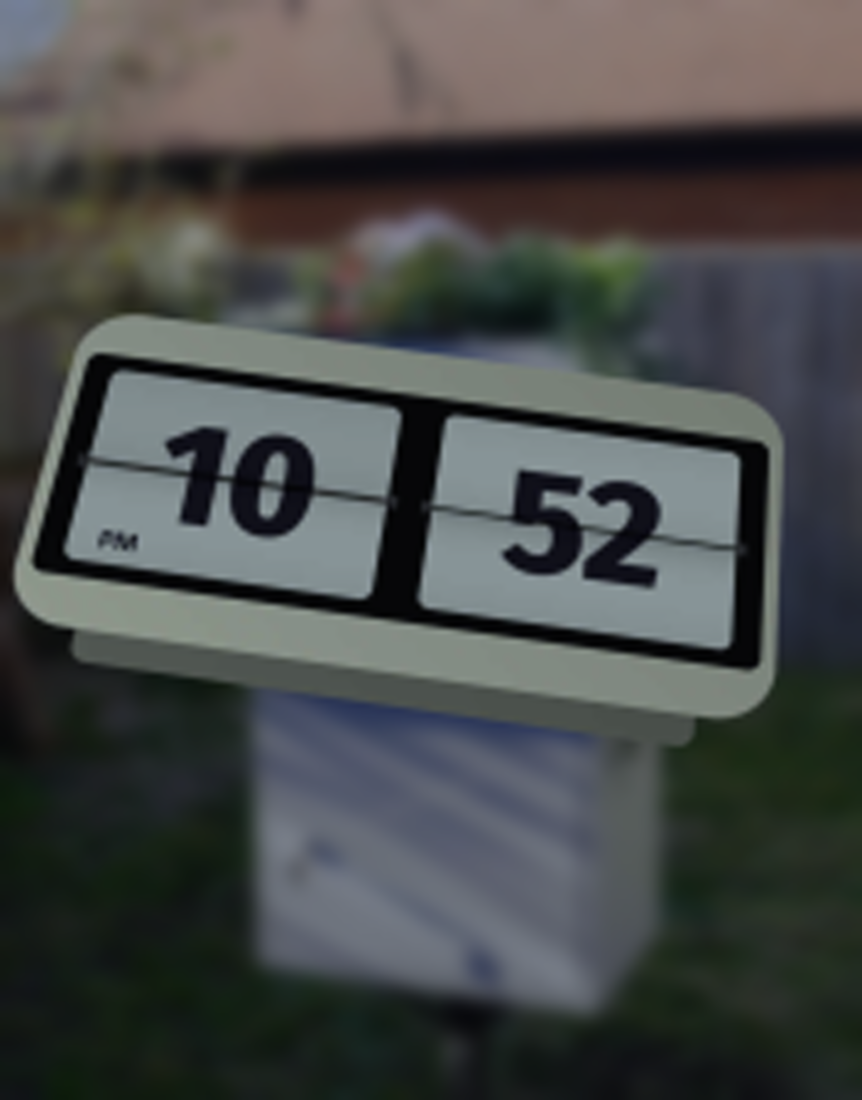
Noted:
10:52
